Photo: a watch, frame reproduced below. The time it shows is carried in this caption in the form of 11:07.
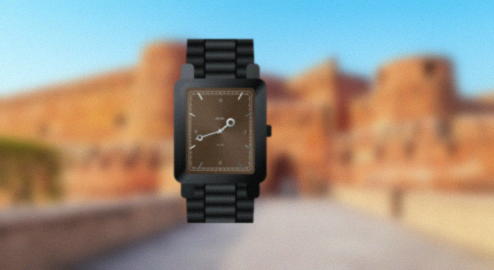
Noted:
1:42
